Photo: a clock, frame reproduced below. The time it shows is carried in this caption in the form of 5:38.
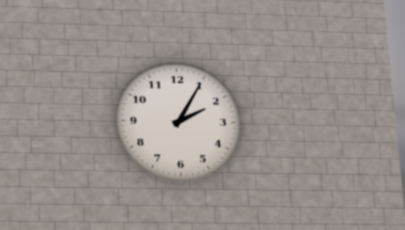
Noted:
2:05
